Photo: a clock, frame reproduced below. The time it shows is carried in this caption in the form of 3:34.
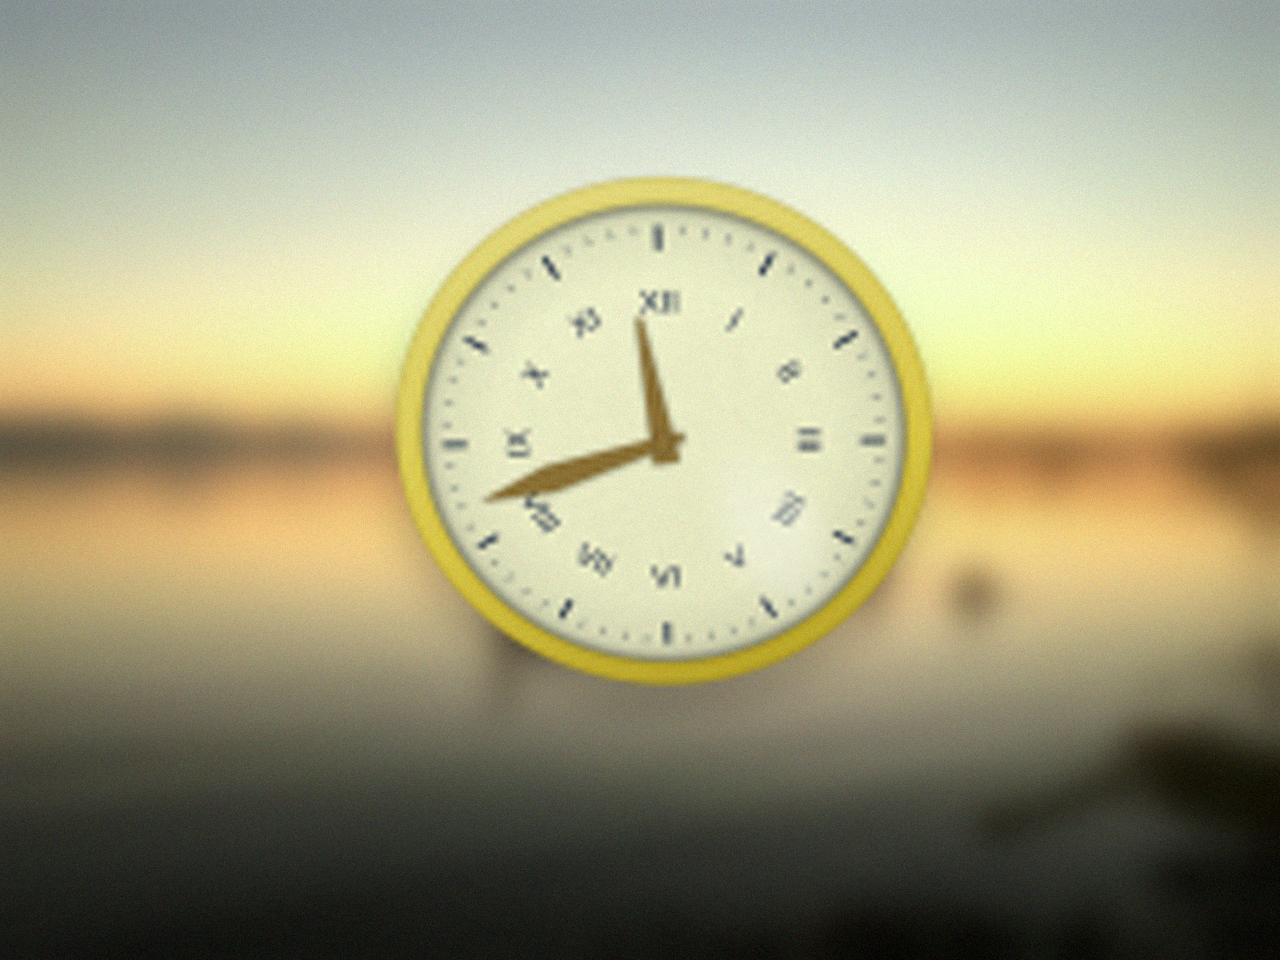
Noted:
11:42
